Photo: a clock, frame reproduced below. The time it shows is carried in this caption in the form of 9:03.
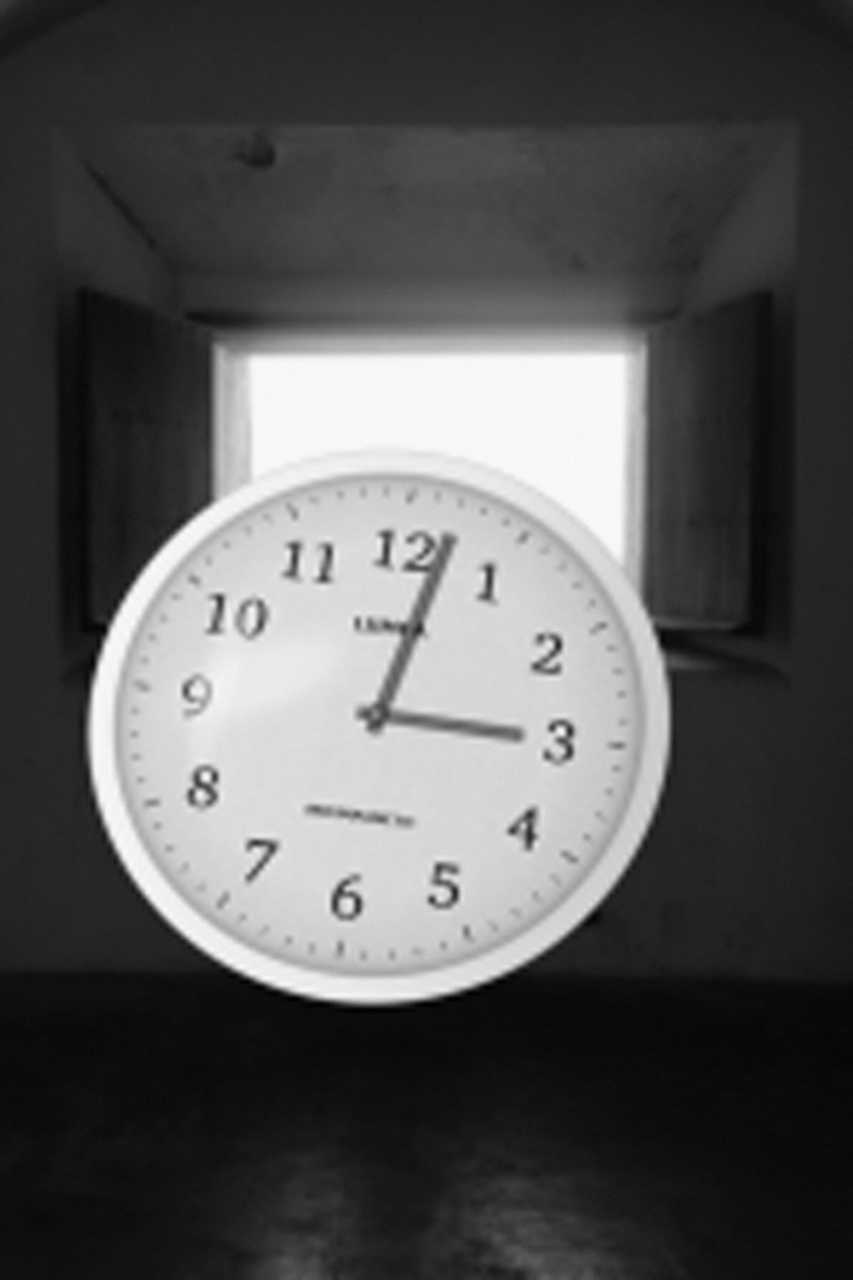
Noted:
3:02
